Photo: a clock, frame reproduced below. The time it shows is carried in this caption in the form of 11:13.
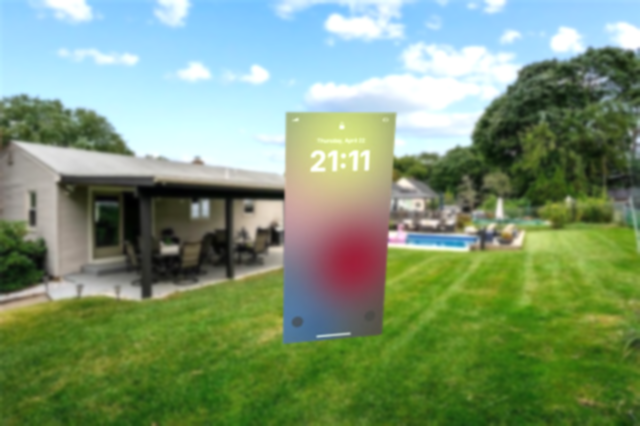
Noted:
21:11
